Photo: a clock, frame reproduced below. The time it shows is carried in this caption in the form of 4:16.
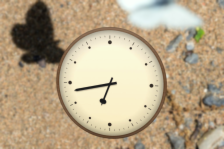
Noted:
6:43
